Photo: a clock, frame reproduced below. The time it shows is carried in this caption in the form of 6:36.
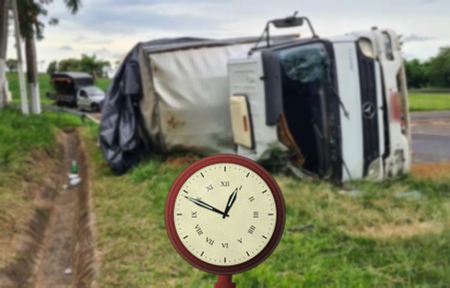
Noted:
12:49
